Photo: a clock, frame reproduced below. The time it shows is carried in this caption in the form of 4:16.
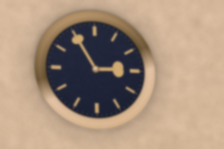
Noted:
2:55
